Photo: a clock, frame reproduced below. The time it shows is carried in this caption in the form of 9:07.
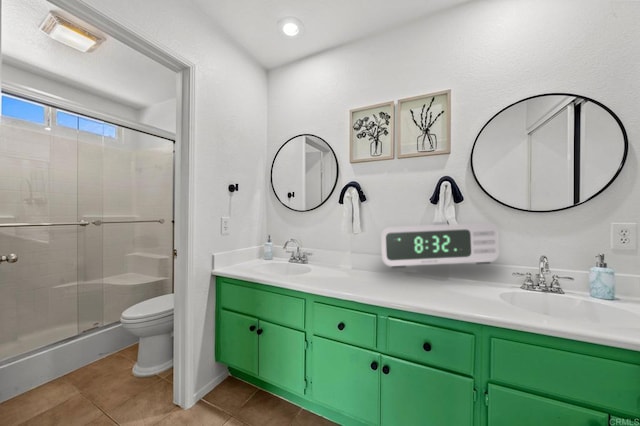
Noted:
8:32
